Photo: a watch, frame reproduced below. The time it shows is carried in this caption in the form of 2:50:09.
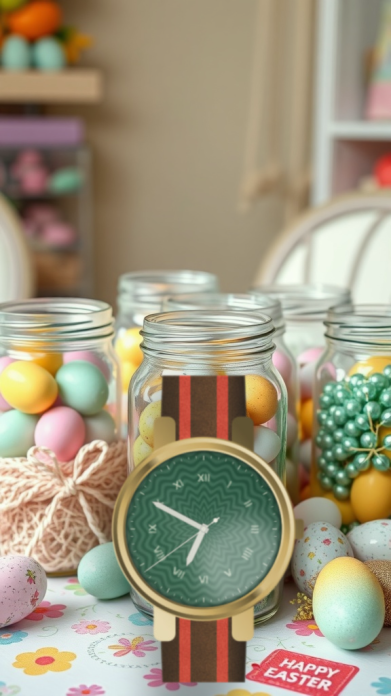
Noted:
6:49:39
